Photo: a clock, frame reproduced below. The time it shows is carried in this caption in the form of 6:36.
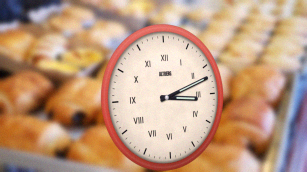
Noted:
3:12
